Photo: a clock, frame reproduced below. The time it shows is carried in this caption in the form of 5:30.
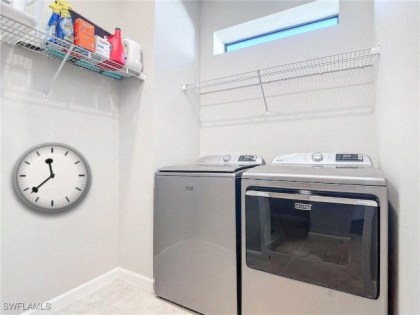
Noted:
11:38
